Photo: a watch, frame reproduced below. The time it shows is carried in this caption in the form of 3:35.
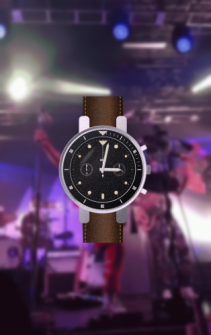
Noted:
3:02
